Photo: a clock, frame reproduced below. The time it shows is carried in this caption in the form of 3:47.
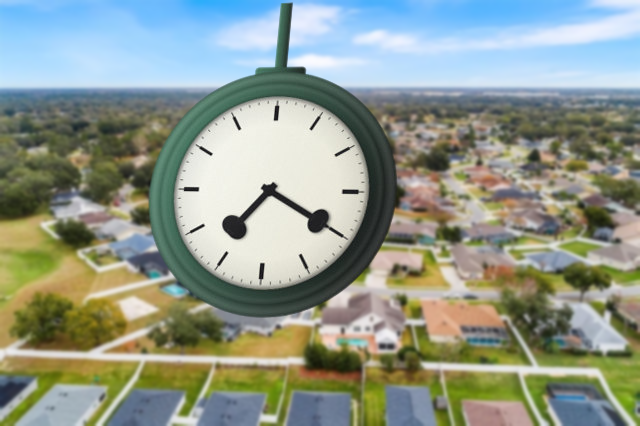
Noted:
7:20
